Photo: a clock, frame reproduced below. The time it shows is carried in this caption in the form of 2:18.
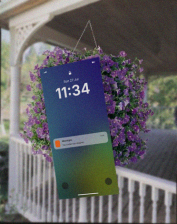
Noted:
11:34
